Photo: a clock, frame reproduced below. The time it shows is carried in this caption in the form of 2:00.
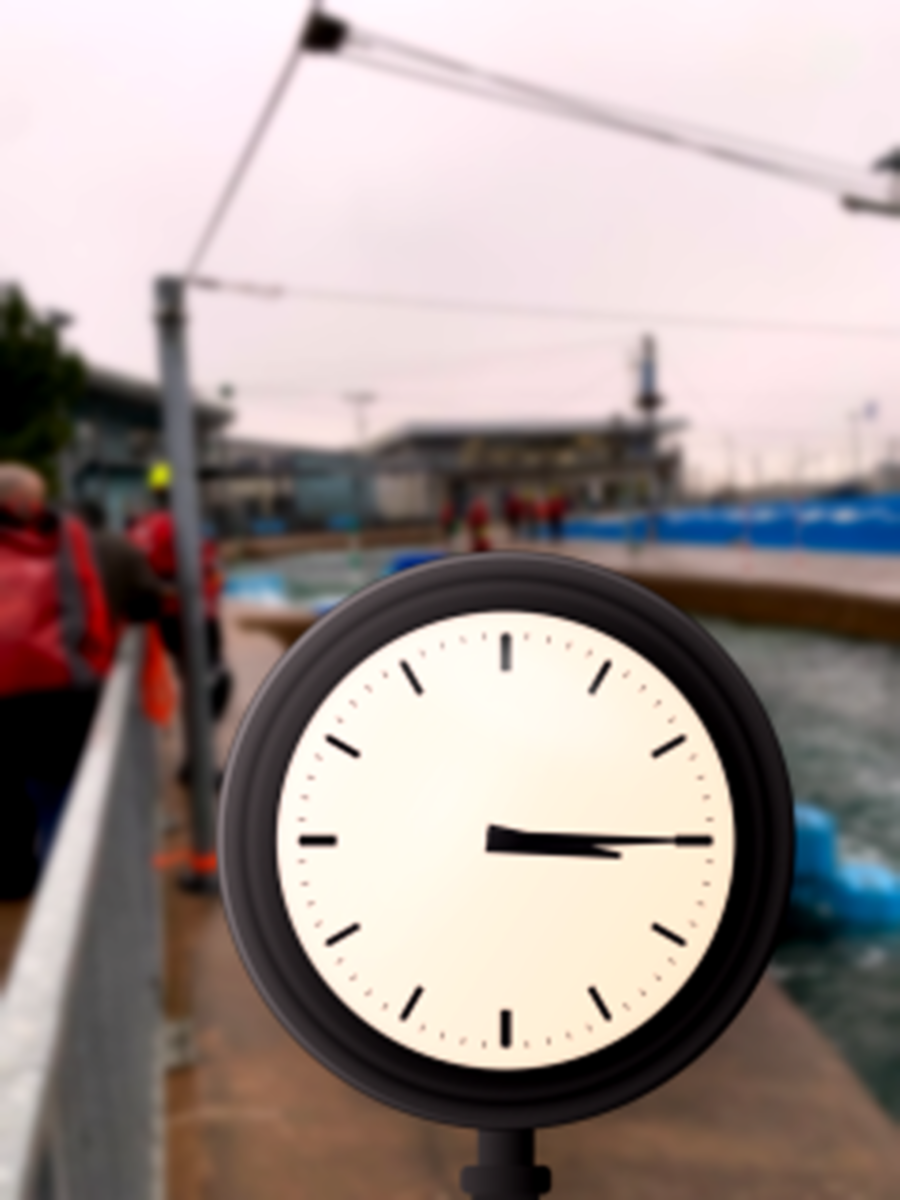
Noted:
3:15
